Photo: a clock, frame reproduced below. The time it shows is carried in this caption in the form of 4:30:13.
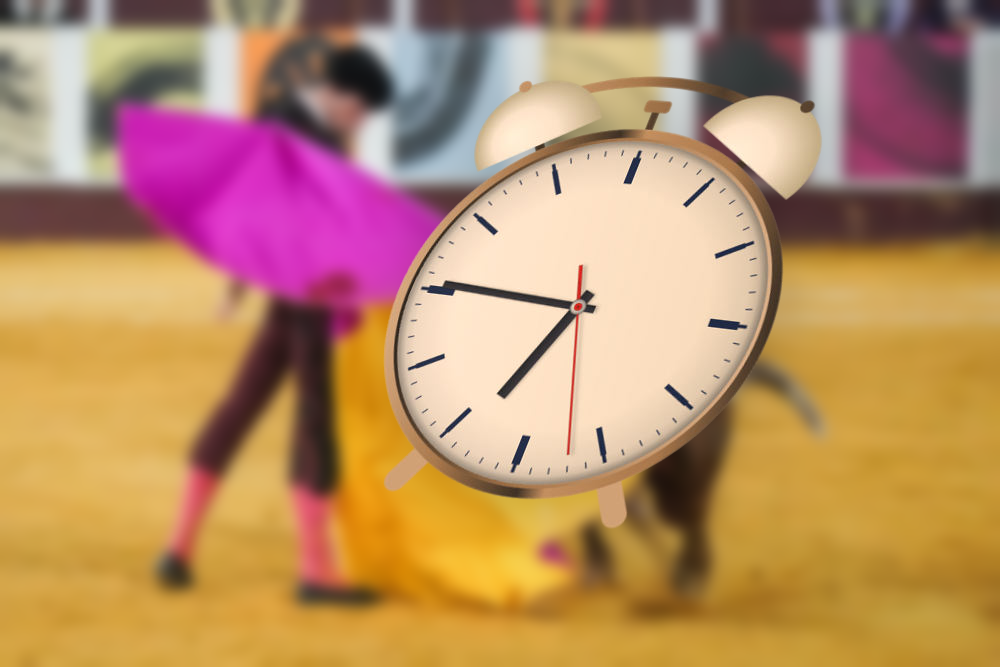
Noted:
6:45:27
